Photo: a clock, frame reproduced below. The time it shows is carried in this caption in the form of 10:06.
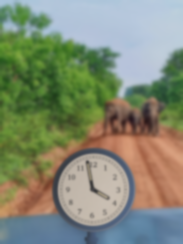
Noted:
3:58
